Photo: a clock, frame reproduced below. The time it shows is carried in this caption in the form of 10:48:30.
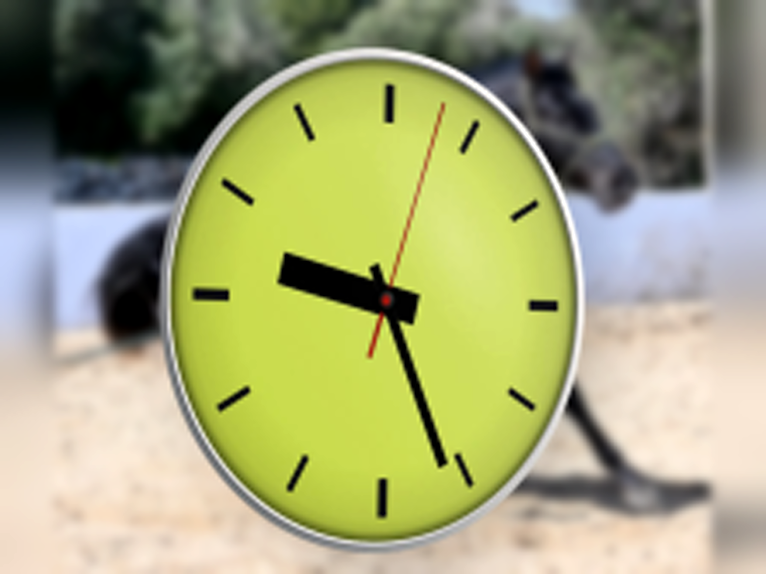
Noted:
9:26:03
